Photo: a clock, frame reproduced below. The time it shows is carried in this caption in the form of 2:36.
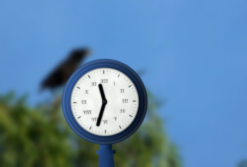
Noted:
11:33
